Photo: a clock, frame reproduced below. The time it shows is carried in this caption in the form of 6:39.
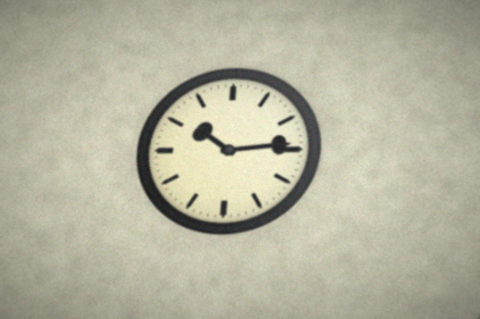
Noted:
10:14
